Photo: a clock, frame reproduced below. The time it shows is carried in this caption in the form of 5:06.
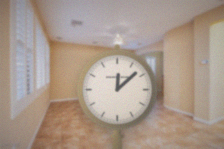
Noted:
12:08
